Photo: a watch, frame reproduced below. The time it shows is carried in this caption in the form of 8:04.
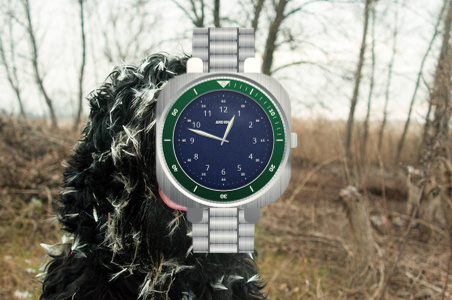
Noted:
12:48
